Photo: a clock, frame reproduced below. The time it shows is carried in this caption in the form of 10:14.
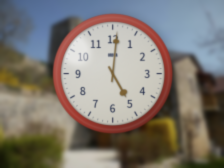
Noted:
5:01
